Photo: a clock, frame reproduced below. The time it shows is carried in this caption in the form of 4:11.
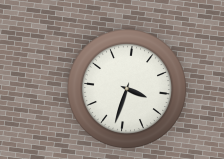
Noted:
3:32
